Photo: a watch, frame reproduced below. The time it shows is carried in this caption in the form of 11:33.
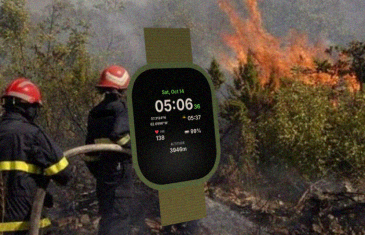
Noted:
5:06
